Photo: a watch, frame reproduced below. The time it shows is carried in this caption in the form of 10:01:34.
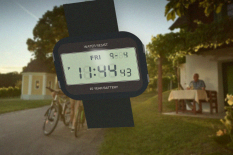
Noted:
11:44:43
